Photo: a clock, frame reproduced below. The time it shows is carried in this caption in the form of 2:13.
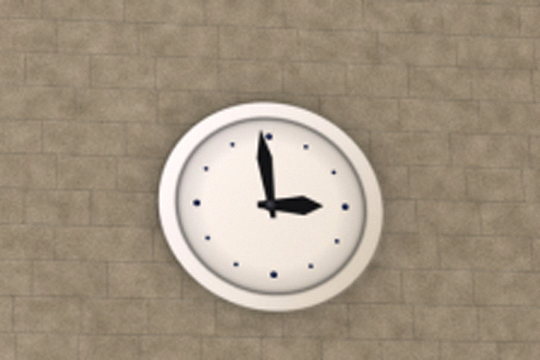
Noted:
2:59
